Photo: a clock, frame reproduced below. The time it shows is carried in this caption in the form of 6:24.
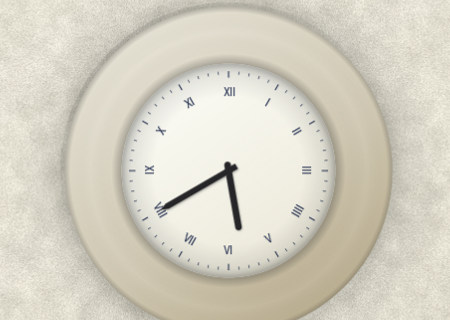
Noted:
5:40
